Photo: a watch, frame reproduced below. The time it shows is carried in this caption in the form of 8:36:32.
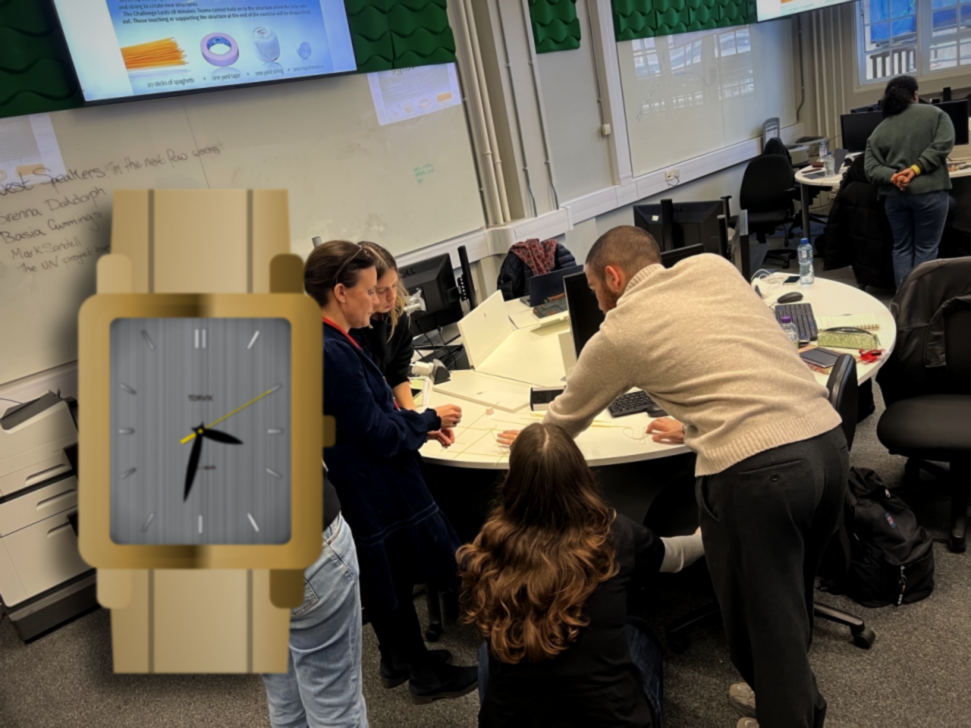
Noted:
3:32:10
